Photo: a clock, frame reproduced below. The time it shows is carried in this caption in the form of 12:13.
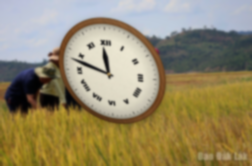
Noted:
11:48
